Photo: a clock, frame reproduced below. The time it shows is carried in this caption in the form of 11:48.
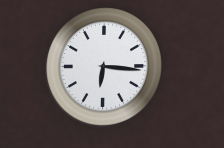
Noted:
6:16
